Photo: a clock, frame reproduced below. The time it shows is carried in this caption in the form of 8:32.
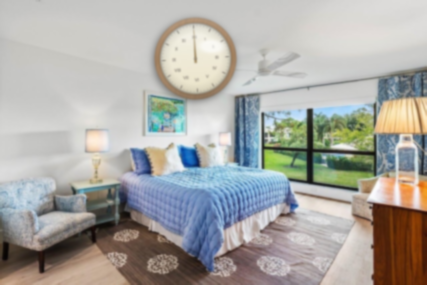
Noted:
12:00
